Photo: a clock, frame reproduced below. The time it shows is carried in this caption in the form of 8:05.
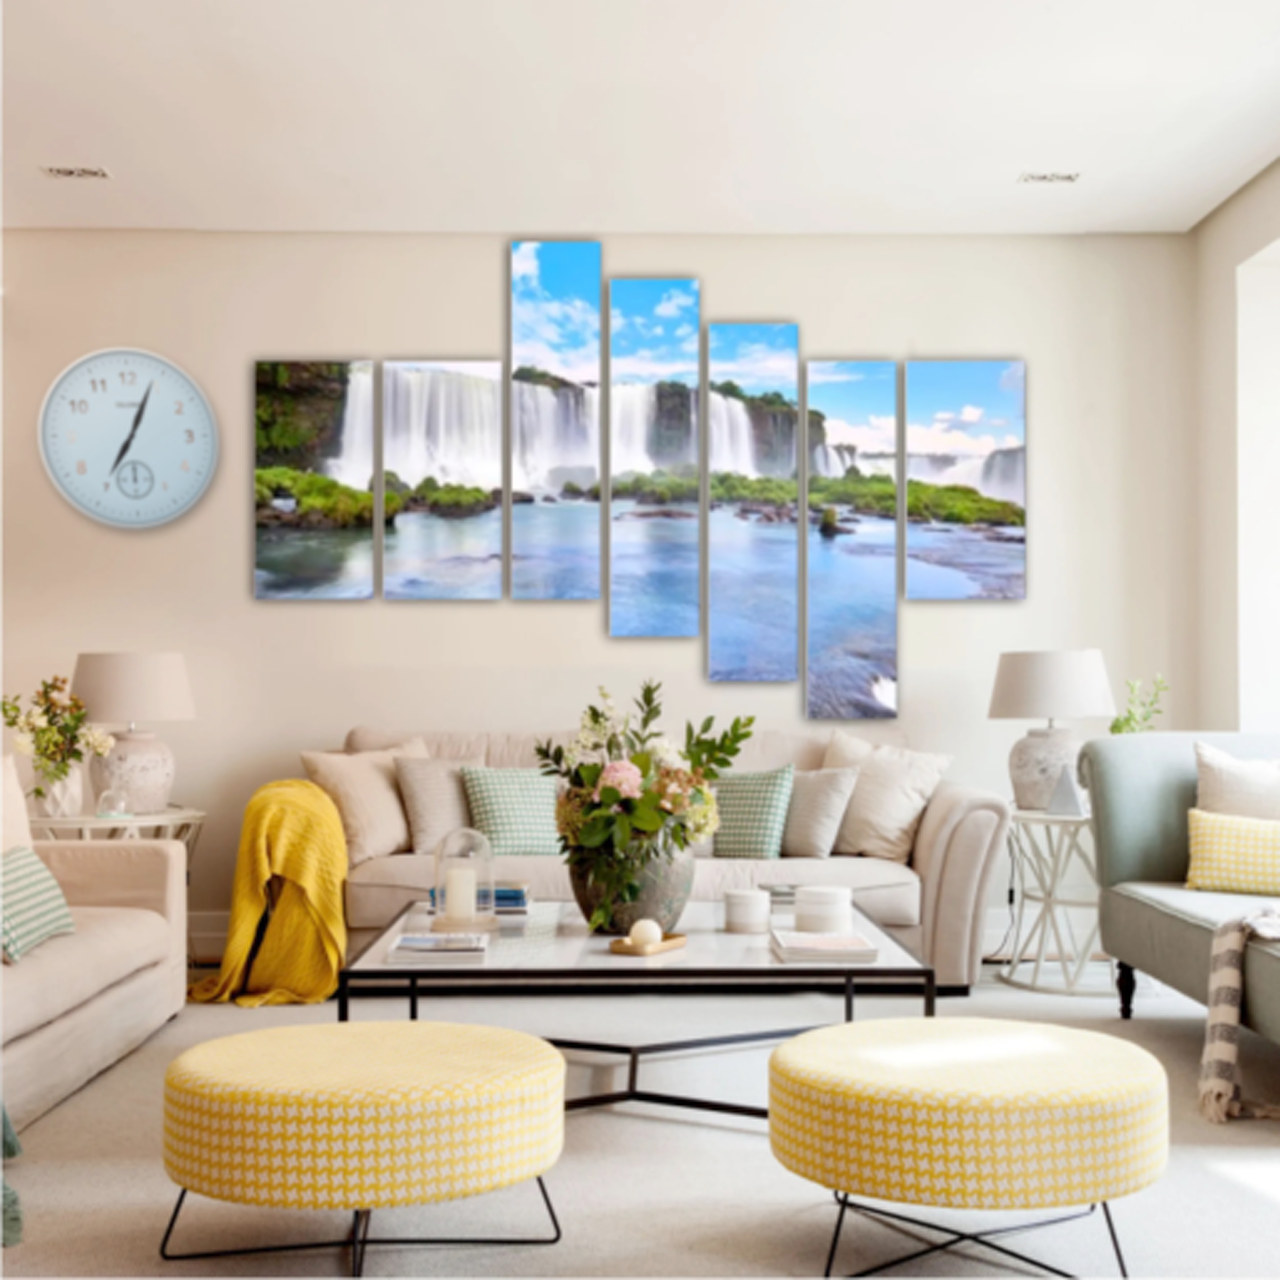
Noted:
7:04
